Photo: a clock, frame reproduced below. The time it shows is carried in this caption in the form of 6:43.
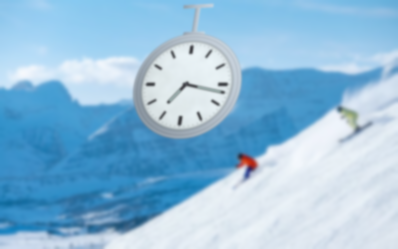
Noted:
7:17
